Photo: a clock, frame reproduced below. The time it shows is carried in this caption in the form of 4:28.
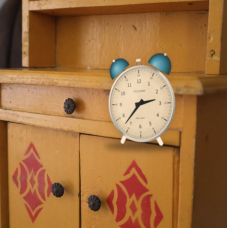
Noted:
2:37
